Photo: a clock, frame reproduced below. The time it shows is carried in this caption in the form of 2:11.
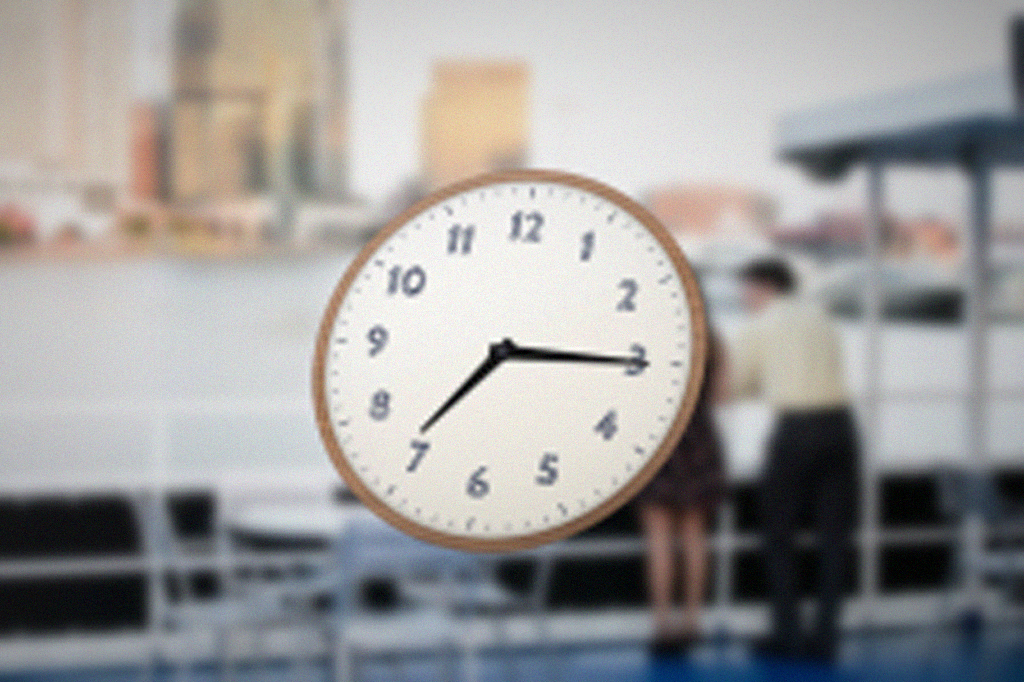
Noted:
7:15
